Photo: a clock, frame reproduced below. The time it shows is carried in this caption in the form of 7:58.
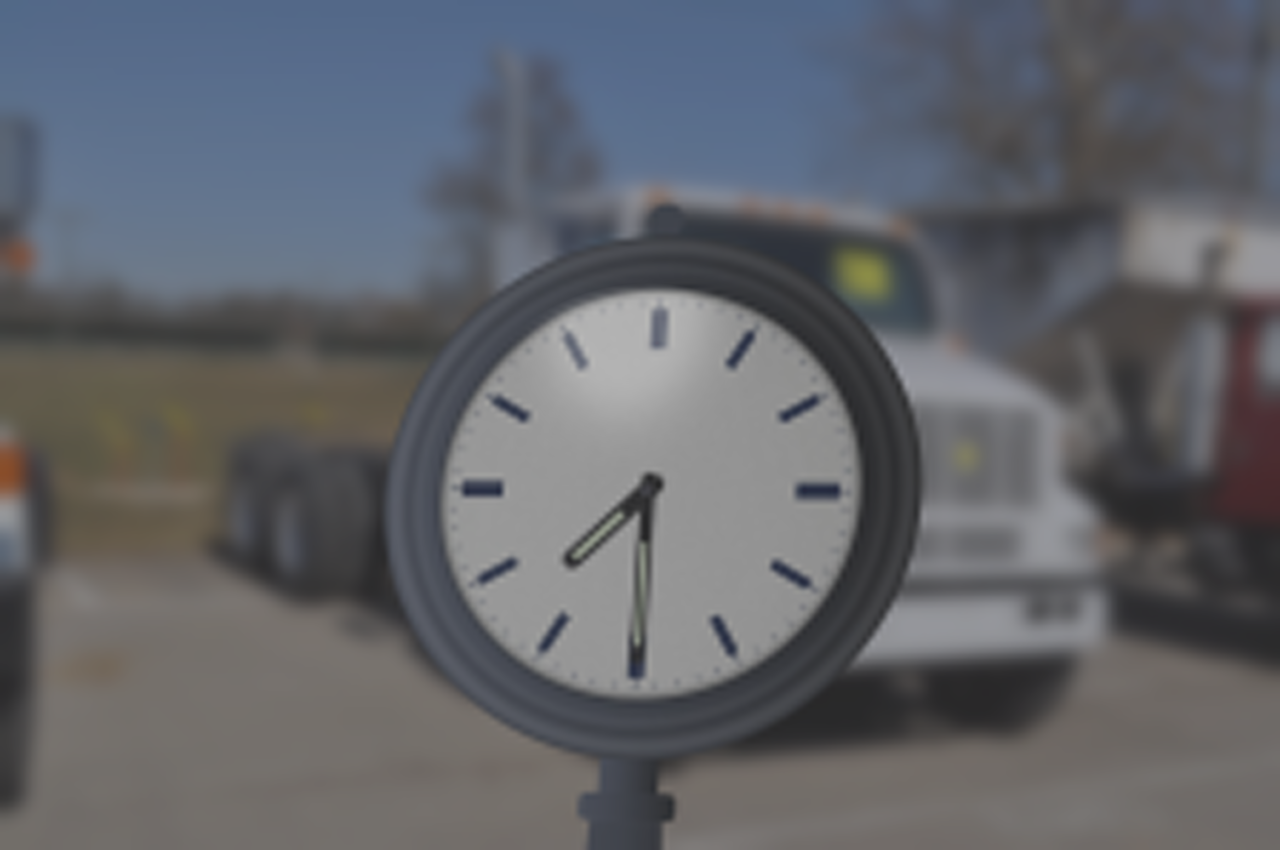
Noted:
7:30
